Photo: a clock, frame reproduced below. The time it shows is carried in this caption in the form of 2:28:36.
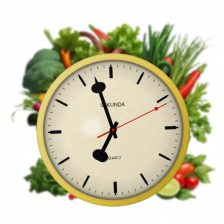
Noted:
6:57:11
